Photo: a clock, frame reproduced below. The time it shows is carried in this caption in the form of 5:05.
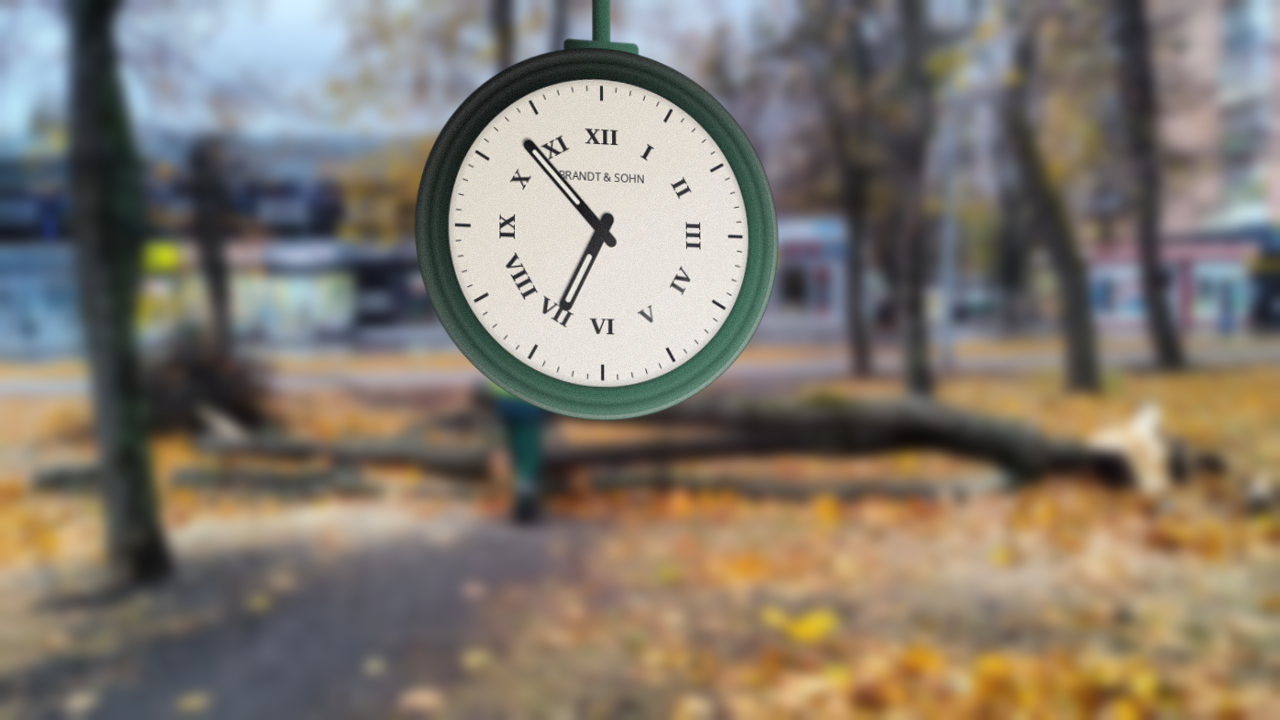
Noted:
6:53
